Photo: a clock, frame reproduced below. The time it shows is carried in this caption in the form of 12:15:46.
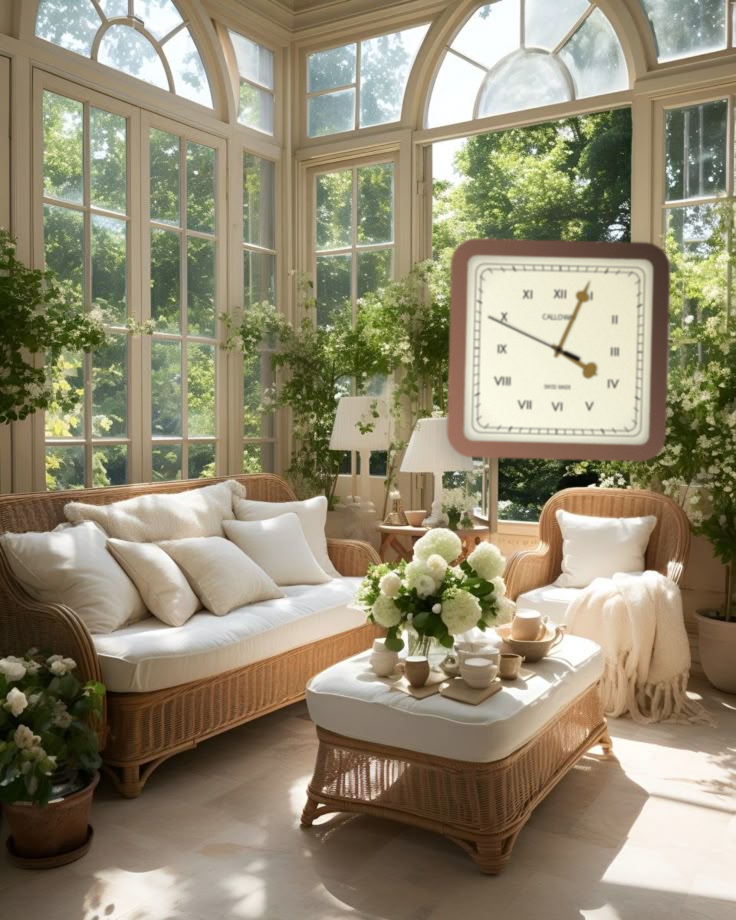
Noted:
4:03:49
